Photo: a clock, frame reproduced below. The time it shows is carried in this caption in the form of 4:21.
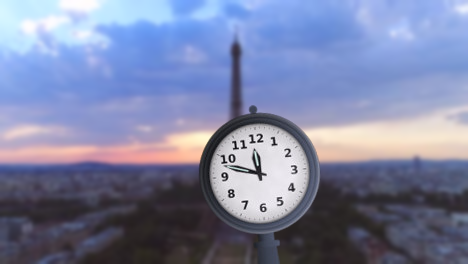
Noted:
11:48
